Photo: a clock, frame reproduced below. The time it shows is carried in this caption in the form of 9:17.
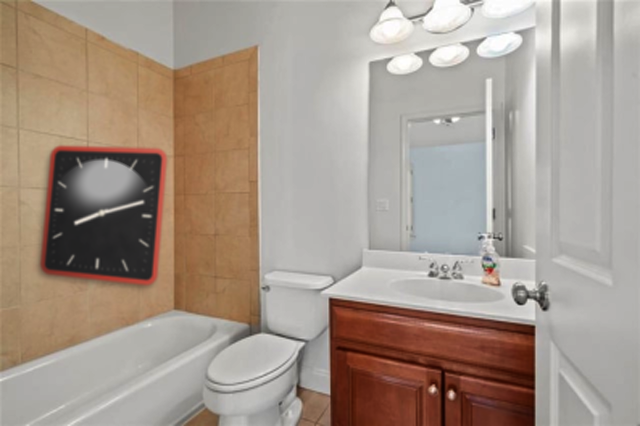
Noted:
8:12
